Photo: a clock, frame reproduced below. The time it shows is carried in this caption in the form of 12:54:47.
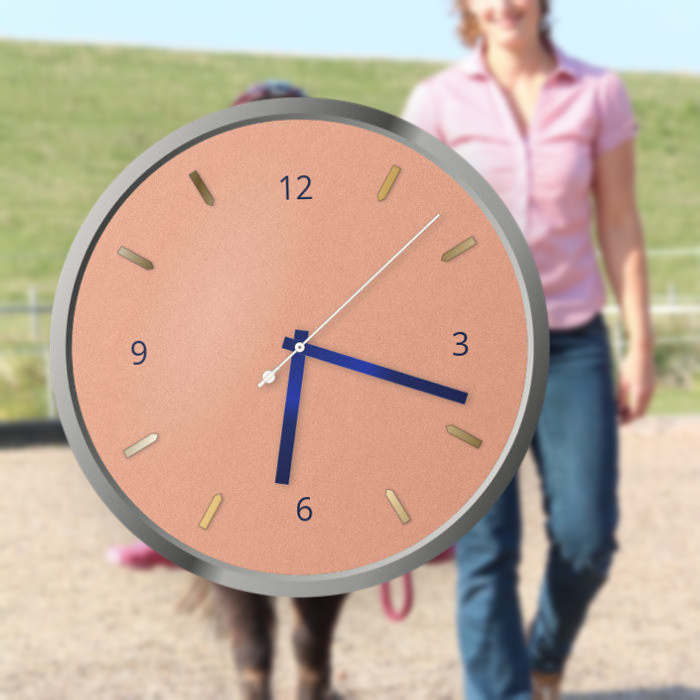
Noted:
6:18:08
